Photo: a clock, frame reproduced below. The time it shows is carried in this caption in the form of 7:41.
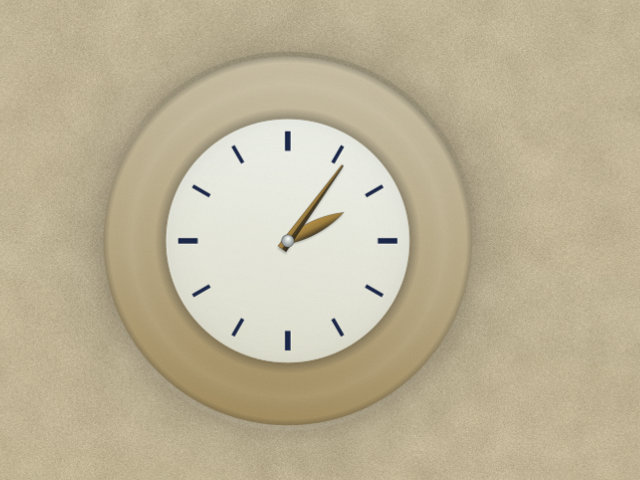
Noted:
2:06
